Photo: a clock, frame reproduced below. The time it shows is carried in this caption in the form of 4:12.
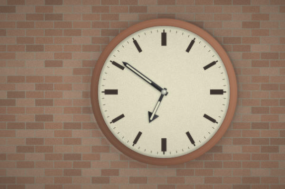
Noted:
6:51
